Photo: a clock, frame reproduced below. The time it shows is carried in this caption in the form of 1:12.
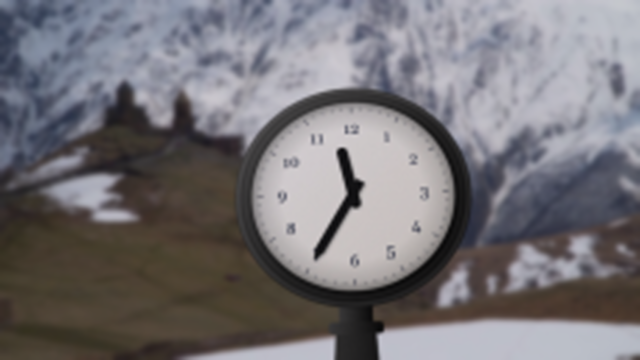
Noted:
11:35
